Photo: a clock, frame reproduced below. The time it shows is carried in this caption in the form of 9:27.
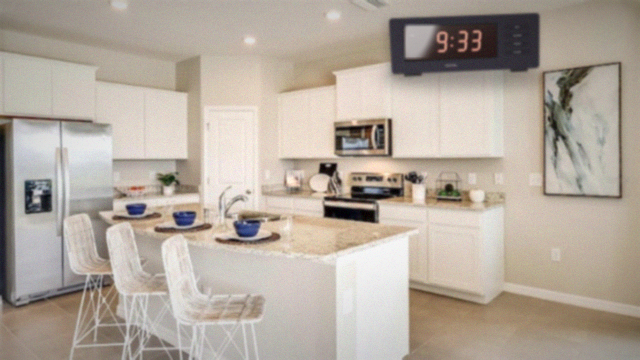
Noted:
9:33
